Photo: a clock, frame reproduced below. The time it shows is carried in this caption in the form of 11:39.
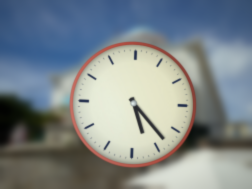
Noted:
5:23
